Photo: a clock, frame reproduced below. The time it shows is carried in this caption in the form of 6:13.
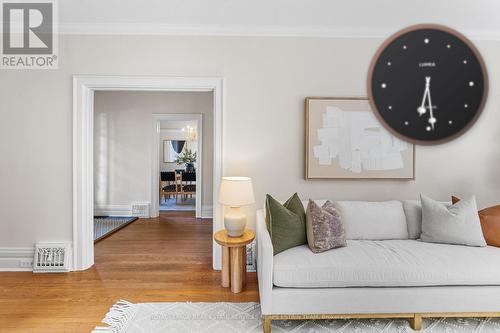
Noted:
6:29
